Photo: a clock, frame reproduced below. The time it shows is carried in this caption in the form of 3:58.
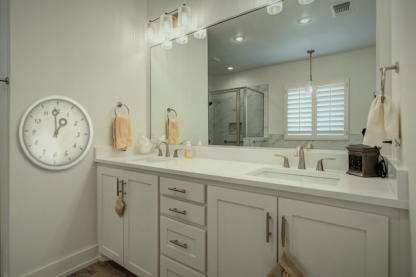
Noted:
12:59
